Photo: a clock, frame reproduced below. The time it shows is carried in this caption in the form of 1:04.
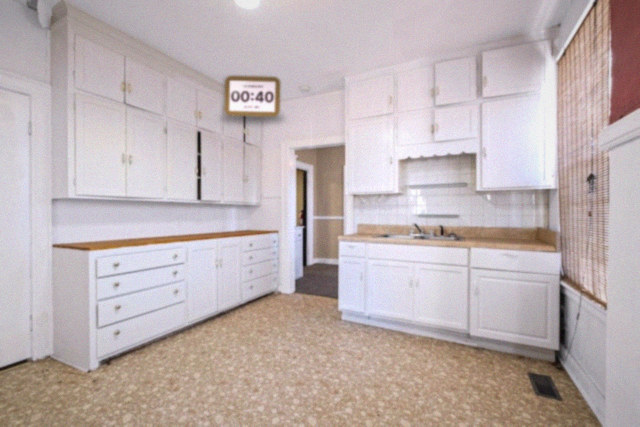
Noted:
0:40
